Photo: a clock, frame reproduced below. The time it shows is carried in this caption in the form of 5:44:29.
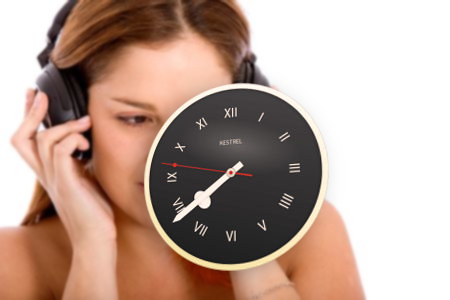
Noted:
7:38:47
